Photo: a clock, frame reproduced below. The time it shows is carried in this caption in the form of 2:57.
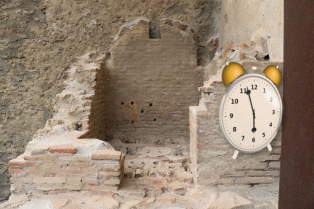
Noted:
5:57
